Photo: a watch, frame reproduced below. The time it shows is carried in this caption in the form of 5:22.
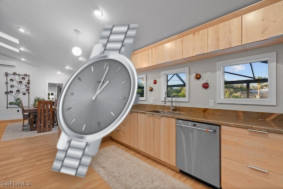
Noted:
1:01
